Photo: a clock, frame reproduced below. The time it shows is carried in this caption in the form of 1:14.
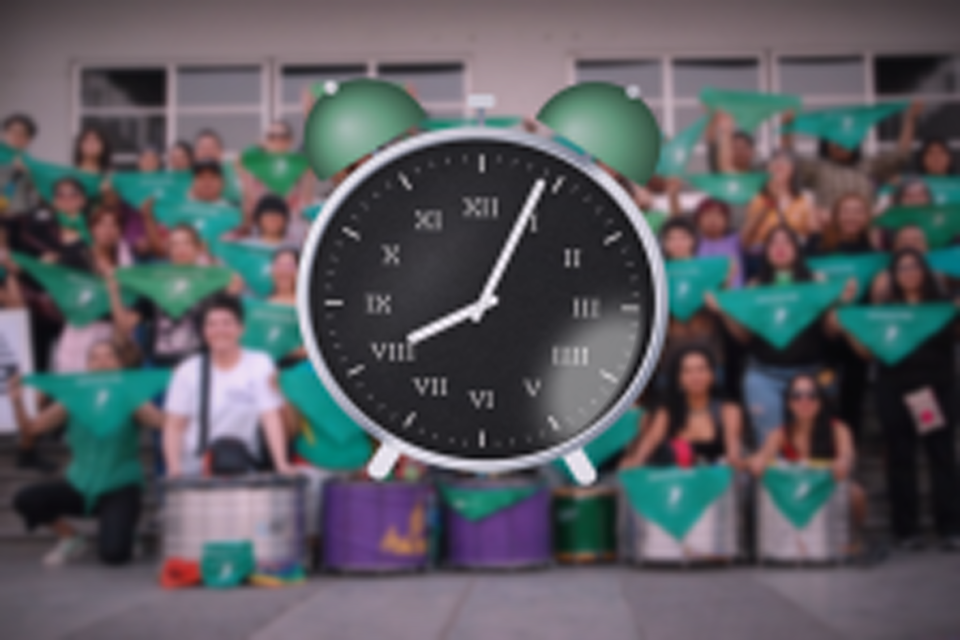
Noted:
8:04
